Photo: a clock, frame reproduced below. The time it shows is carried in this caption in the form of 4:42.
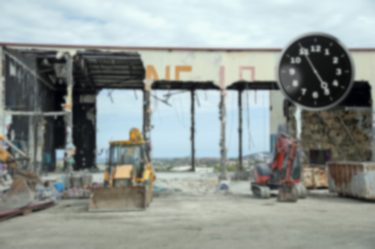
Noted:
4:55
